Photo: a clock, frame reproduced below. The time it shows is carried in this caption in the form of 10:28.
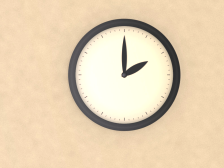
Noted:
2:00
